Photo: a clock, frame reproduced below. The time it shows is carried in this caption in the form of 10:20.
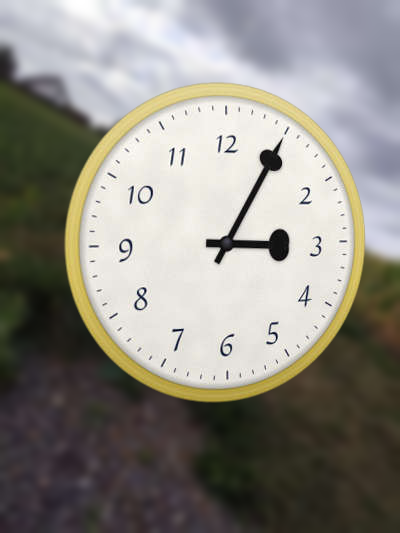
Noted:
3:05
